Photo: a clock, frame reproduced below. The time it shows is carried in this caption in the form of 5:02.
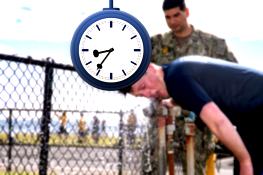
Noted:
8:36
